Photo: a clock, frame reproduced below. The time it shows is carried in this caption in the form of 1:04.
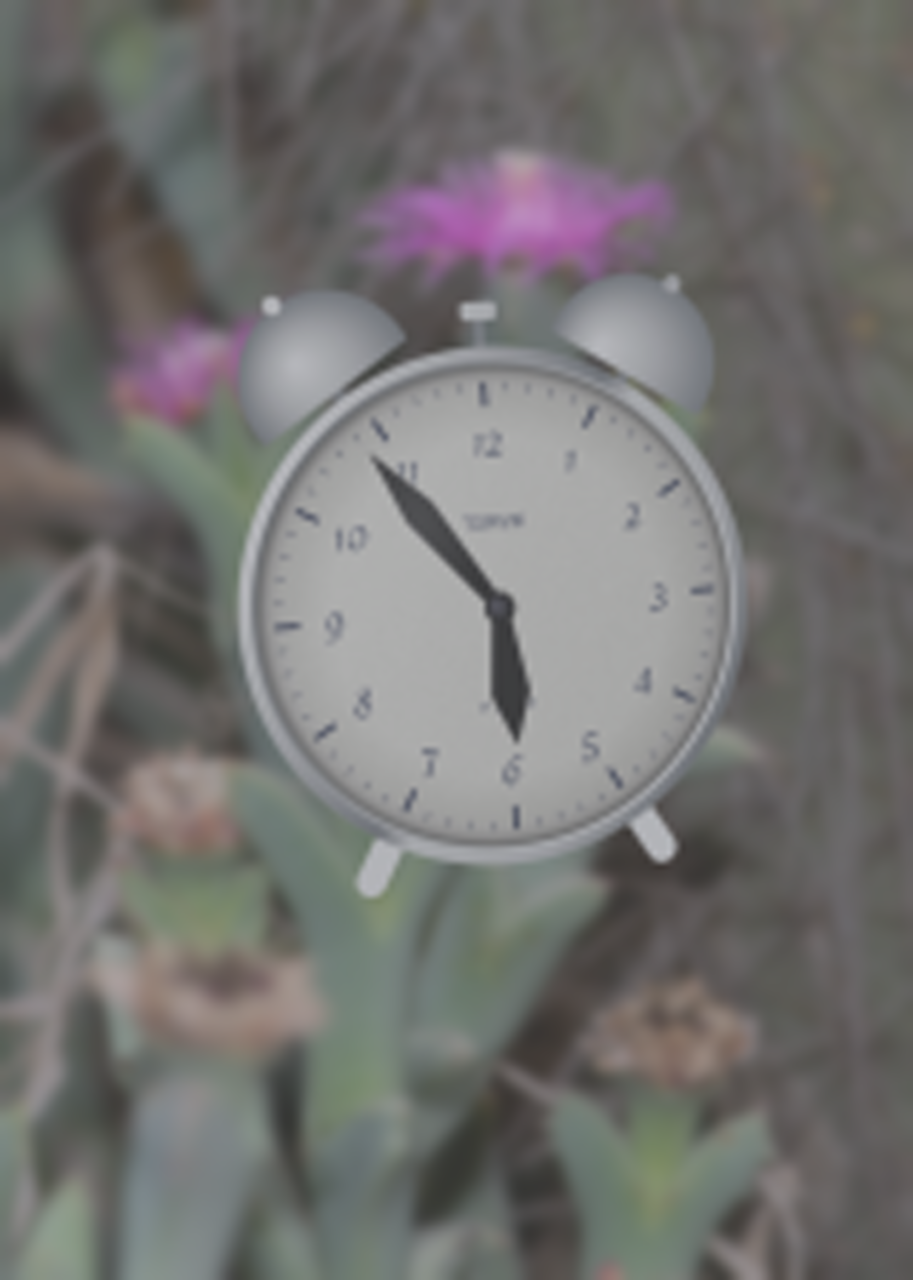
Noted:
5:54
